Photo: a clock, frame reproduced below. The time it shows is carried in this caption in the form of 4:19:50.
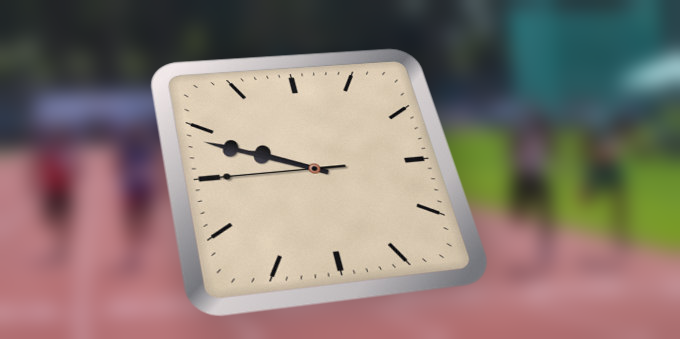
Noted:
9:48:45
